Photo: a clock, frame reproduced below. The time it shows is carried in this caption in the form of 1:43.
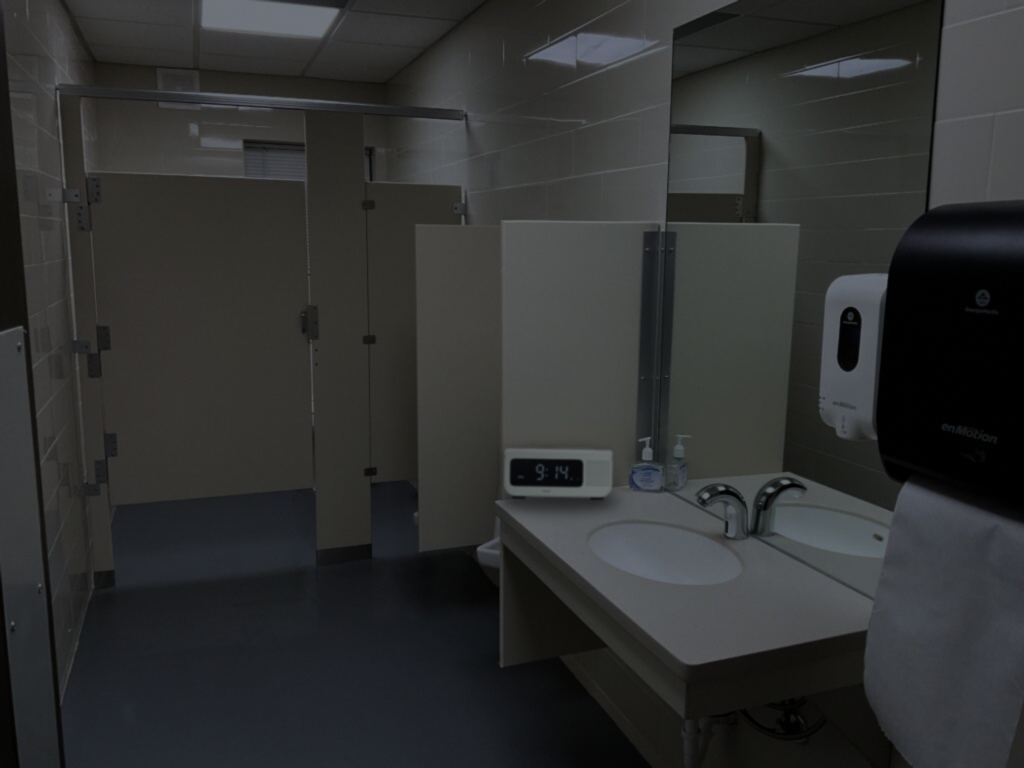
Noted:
9:14
